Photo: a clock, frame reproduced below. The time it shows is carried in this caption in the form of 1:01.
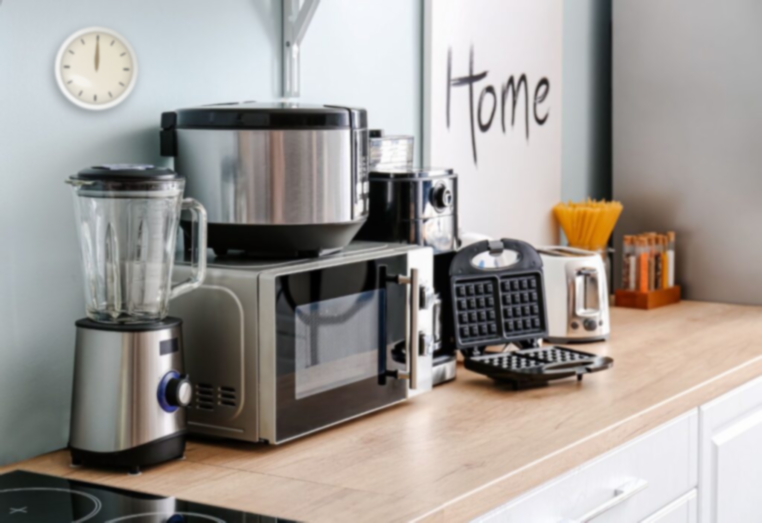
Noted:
12:00
